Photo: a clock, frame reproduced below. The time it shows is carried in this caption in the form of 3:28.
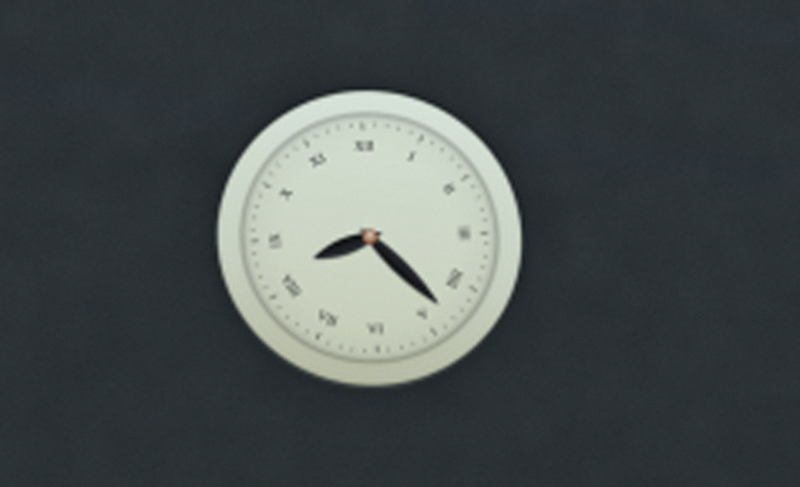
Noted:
8:23
